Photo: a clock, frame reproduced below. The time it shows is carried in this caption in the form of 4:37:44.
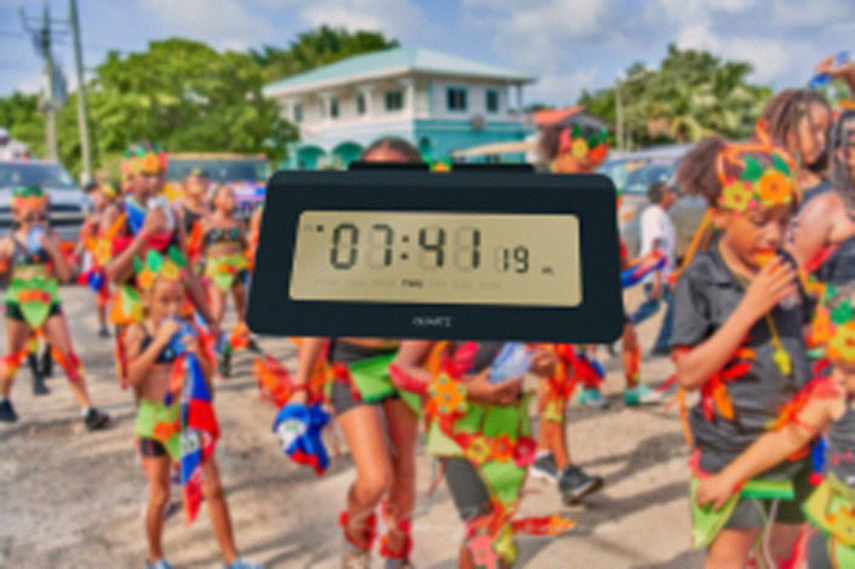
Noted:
7:41:19
